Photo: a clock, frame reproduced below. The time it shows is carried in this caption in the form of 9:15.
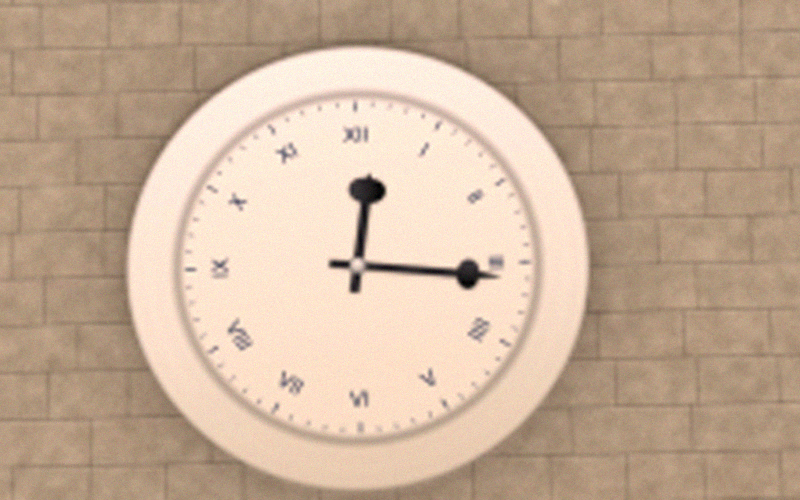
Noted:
12:16
